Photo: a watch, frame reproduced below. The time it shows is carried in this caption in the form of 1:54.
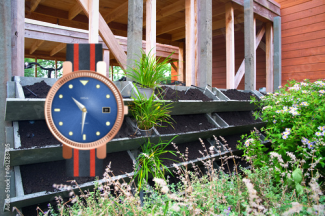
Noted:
10:31
